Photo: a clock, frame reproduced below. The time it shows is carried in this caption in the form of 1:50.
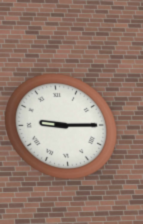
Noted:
9:15
